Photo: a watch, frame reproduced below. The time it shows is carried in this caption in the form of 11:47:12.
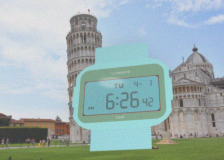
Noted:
6:26:42
